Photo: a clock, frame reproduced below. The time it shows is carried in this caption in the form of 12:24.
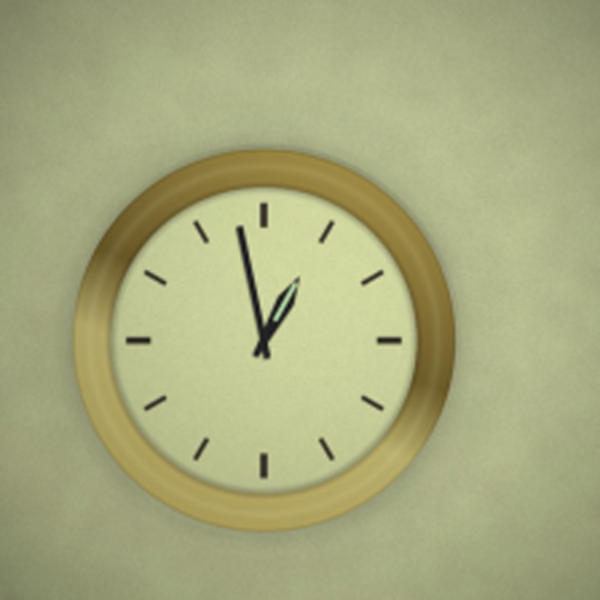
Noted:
12:58
